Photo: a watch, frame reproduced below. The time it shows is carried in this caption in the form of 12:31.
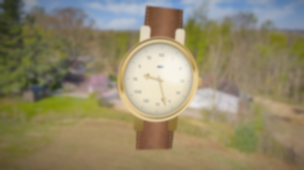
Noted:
9:27
